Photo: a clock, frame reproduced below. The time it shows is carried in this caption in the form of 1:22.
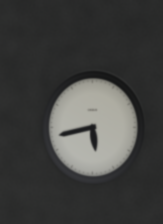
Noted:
5:43
